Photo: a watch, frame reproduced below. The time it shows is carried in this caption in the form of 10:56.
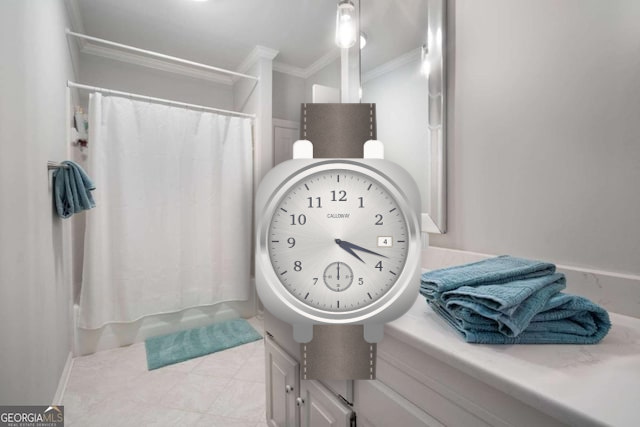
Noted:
4:18
